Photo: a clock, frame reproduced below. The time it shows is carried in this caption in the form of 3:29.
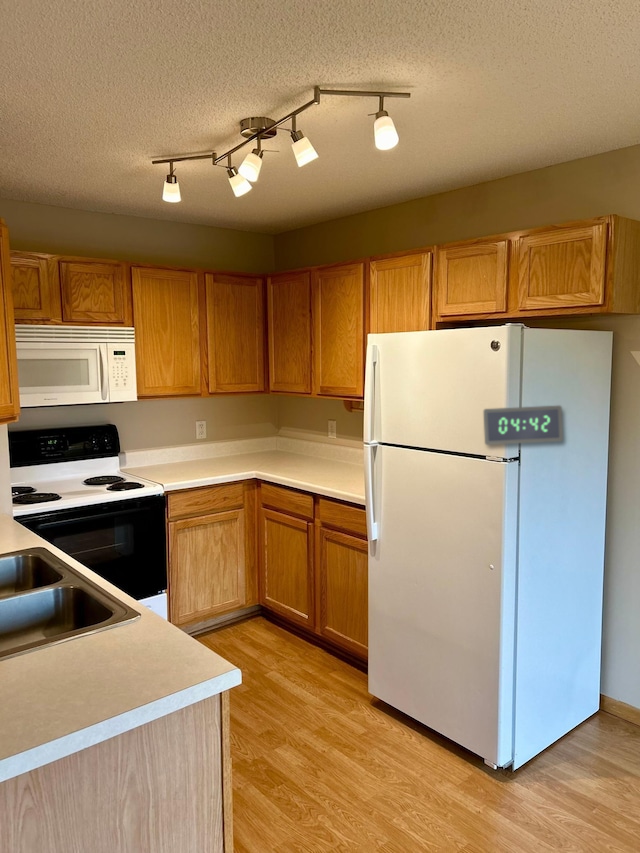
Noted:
4:42
